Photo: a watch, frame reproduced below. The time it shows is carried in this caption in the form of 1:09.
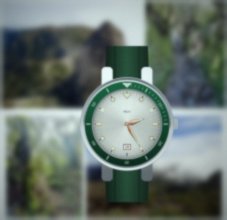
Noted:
2:25
